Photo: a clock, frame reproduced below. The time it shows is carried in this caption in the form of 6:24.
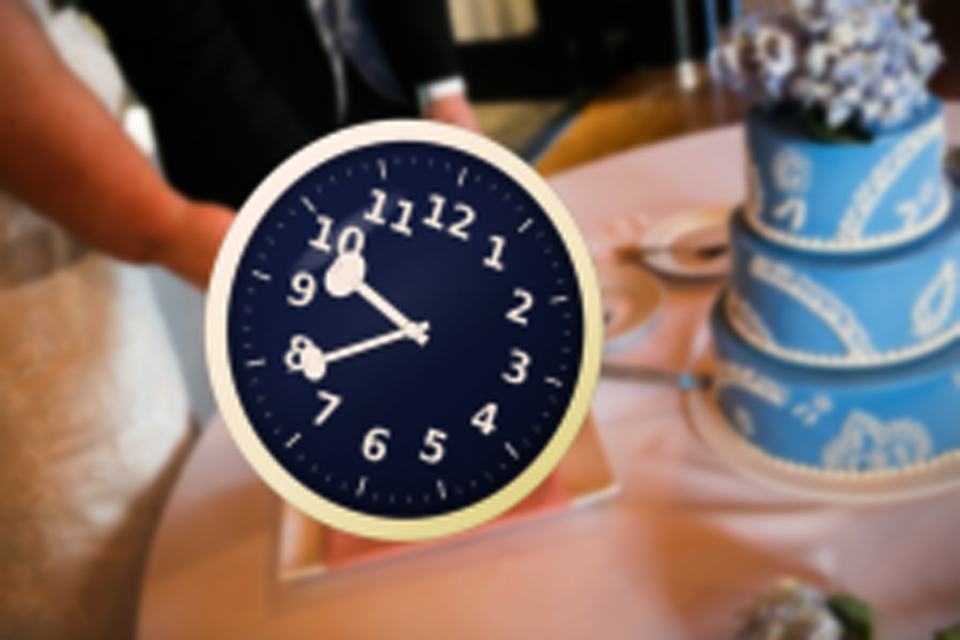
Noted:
9:39
